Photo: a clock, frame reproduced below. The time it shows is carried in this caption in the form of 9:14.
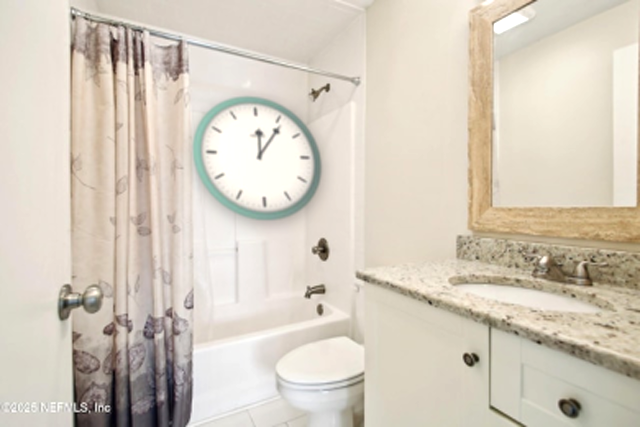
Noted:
12:06
